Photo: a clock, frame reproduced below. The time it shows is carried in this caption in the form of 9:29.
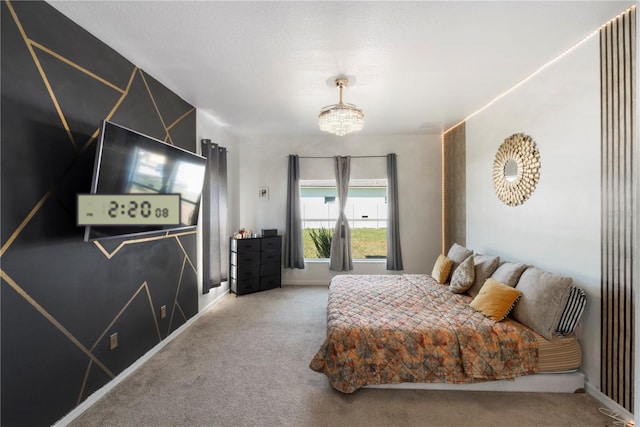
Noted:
2:20
